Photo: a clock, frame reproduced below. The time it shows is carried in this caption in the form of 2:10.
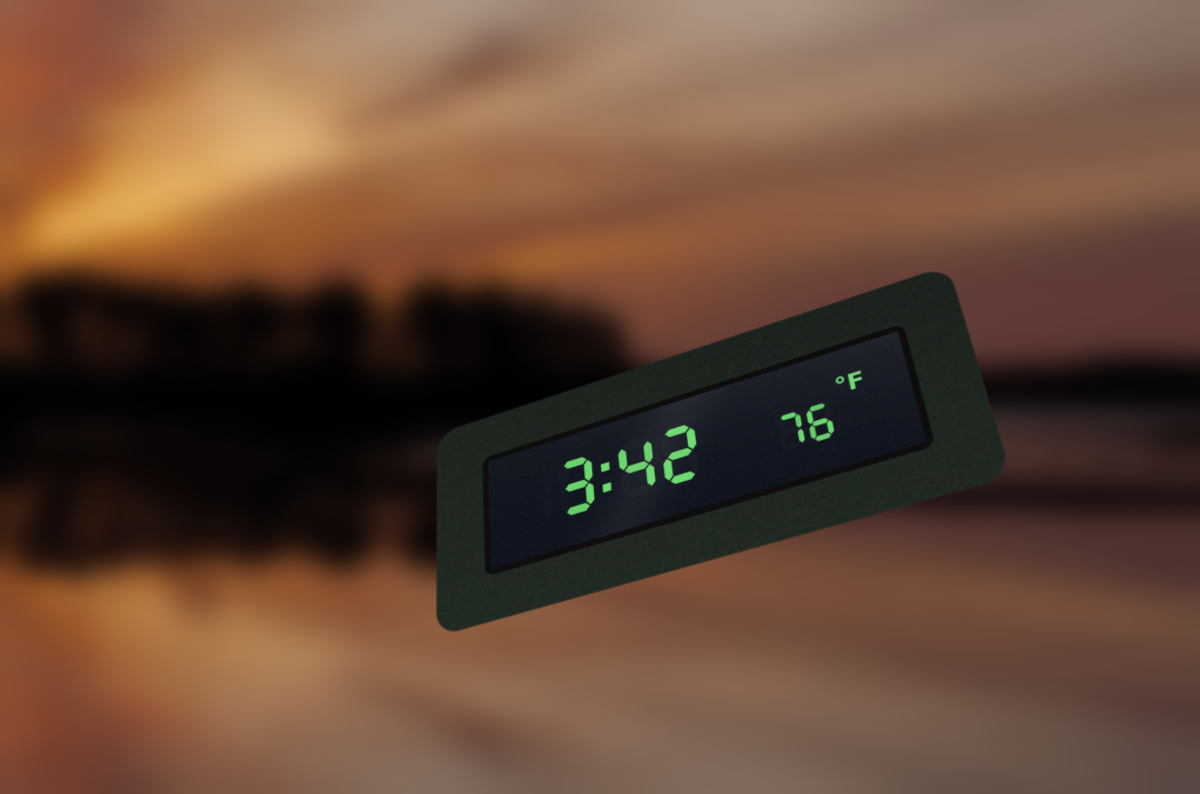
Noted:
3:42
